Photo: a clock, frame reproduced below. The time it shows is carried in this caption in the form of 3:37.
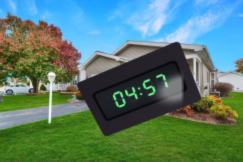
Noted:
4:57
